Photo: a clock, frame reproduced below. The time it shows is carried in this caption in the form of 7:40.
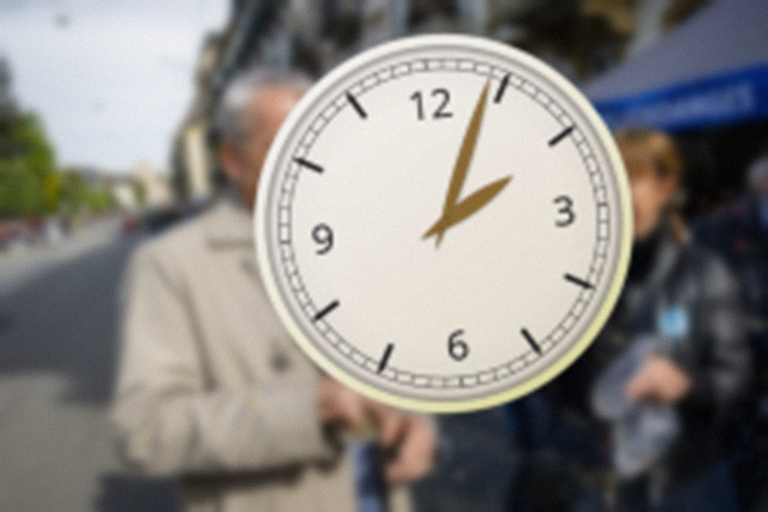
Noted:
2:04
